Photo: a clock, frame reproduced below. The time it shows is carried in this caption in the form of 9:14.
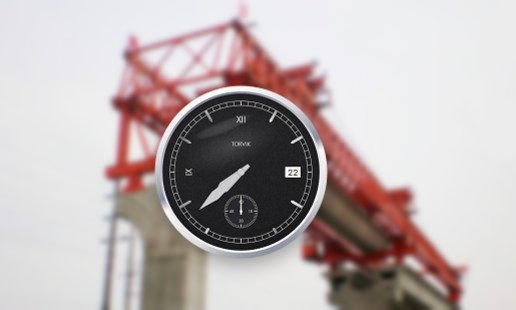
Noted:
7:38
